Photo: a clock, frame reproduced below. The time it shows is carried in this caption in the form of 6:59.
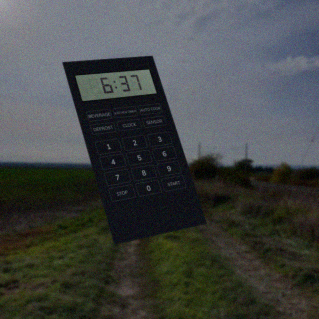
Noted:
6:37
